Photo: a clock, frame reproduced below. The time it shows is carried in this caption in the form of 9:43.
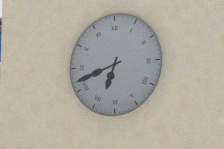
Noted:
6:42
